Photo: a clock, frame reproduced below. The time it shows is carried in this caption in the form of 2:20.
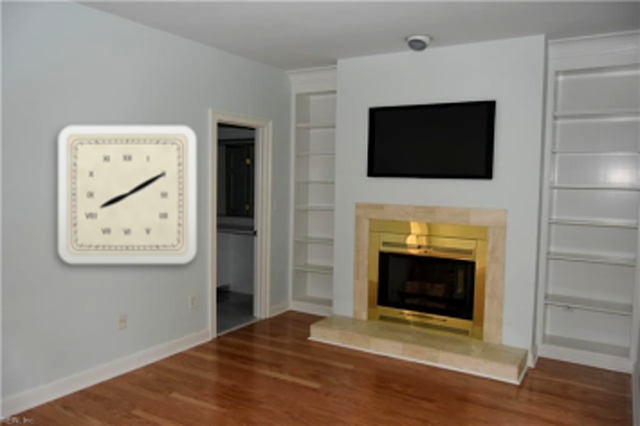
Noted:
8:10
